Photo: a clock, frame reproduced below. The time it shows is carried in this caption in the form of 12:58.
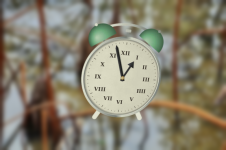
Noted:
12:57
